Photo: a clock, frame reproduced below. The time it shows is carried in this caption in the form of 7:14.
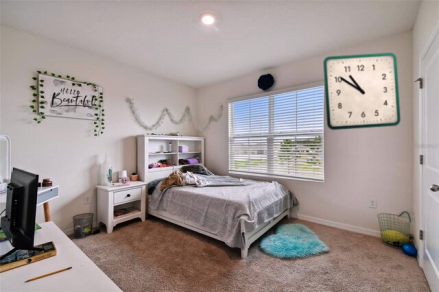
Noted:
10:51
